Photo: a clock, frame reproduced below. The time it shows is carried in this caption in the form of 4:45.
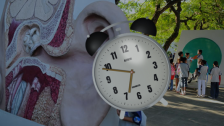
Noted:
6:49
